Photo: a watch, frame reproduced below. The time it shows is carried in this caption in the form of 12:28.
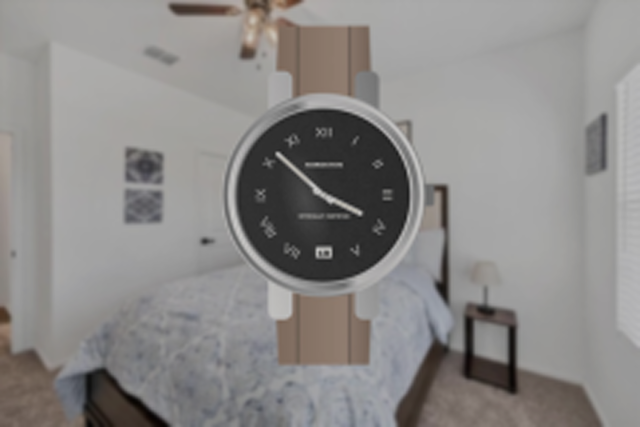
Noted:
3:52
